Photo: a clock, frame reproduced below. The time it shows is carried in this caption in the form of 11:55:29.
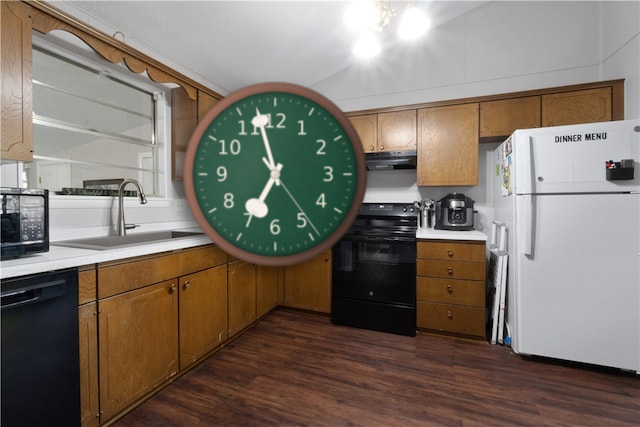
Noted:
6:57:24
